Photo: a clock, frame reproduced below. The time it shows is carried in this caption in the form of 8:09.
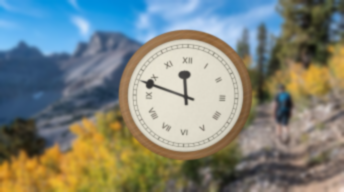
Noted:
11:48
